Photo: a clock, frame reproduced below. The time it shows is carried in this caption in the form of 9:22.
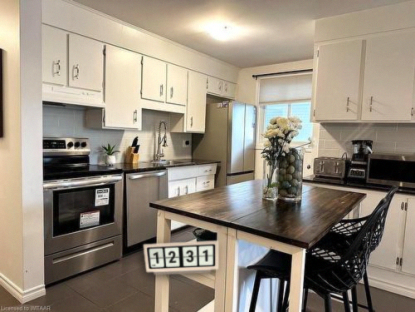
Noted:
12:31
